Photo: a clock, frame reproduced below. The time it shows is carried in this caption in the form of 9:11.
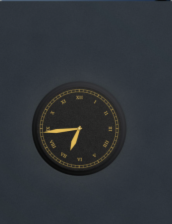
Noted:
6:44
